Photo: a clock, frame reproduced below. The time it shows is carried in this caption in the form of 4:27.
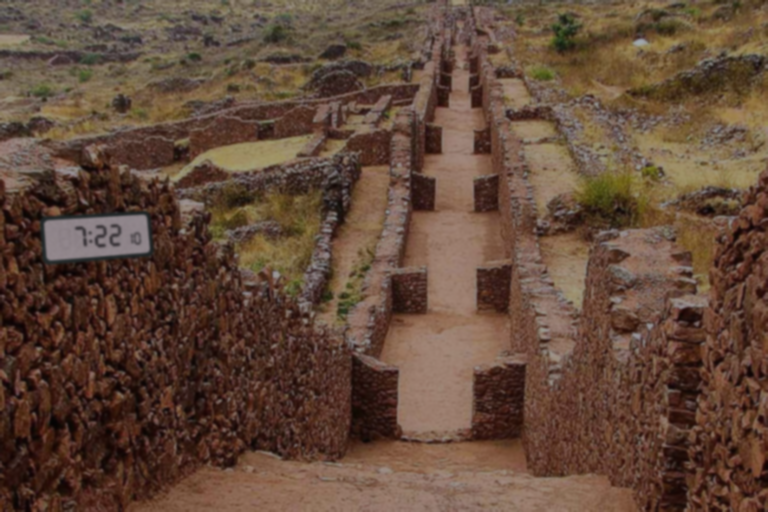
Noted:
7:22
